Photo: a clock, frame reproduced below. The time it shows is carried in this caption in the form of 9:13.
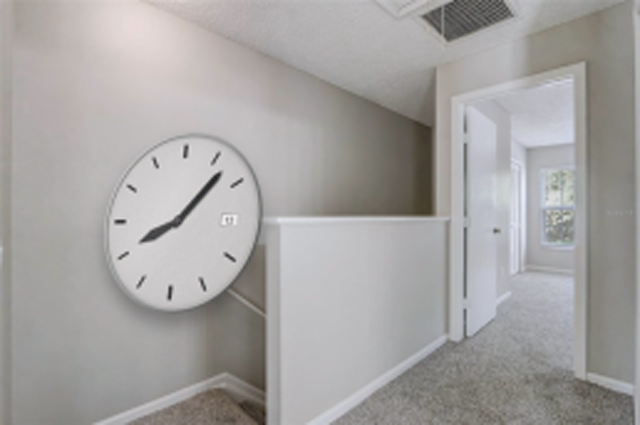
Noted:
8:07
